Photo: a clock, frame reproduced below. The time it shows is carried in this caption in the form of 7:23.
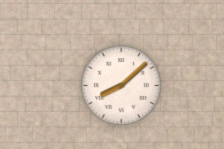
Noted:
8:08
